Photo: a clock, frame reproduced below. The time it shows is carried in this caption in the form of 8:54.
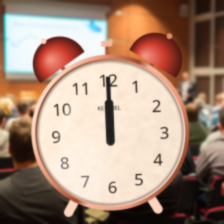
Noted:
12:00
